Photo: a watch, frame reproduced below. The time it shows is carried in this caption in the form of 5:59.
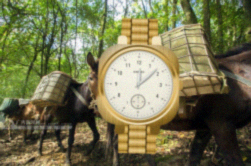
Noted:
12:08
